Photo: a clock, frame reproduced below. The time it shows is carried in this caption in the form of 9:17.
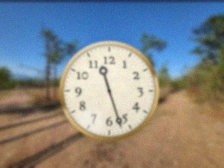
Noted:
11:27
